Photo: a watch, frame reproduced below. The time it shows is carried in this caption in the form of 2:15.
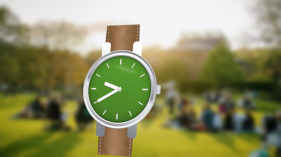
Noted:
9:40
